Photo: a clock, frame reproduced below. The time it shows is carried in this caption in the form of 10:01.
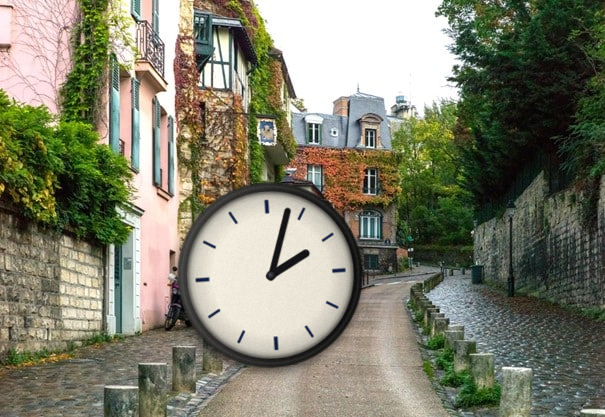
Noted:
2:03
